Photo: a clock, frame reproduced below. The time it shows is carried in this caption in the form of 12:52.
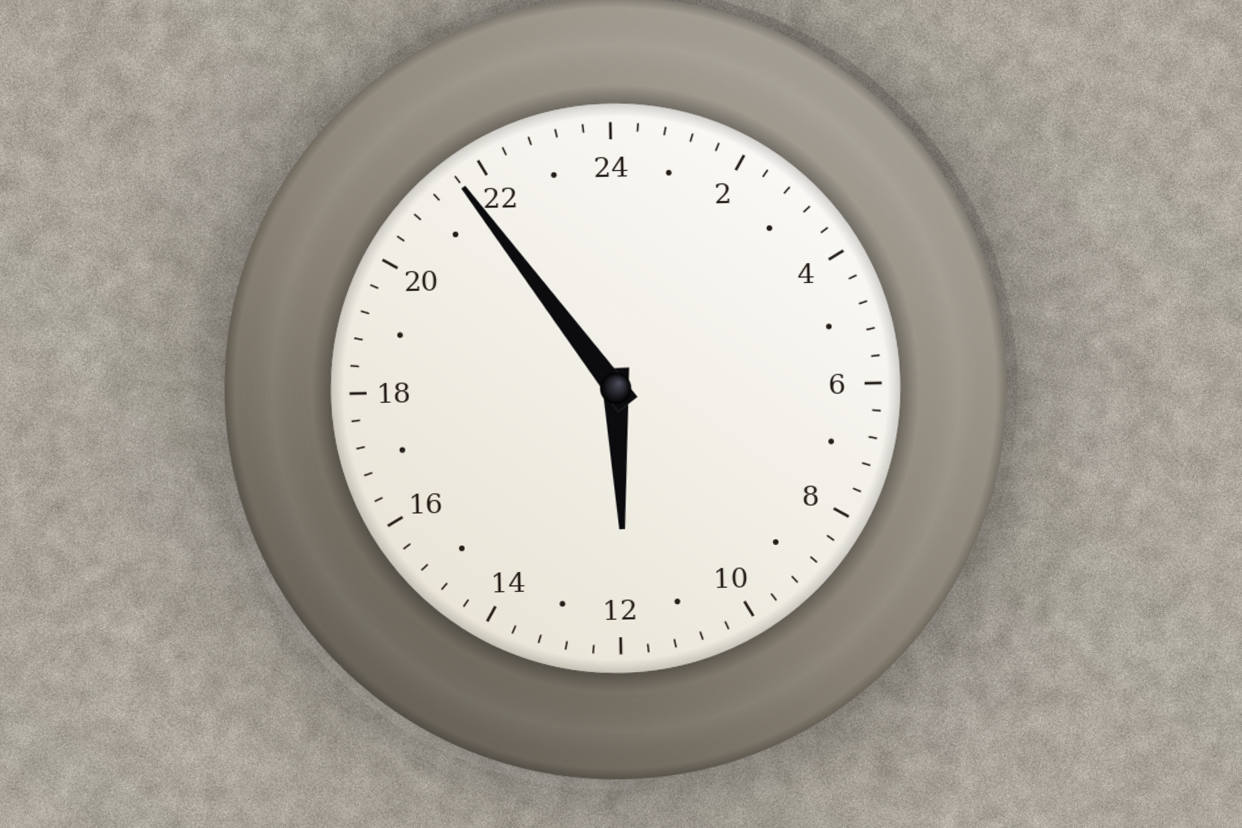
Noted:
11:54
